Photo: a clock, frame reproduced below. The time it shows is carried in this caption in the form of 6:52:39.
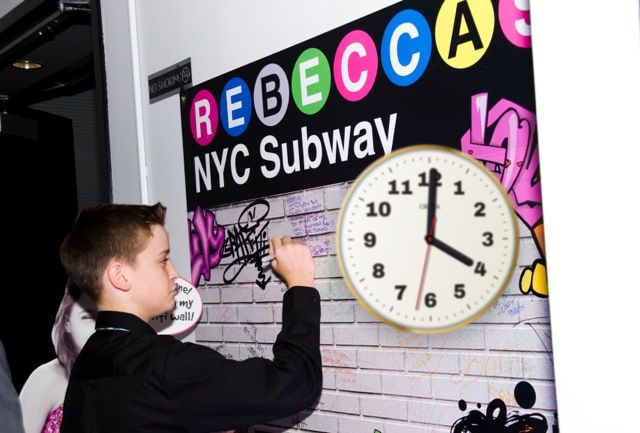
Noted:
4:00:32
